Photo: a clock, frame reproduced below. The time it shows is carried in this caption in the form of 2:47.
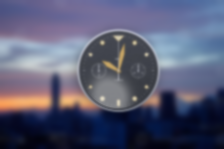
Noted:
10:02
